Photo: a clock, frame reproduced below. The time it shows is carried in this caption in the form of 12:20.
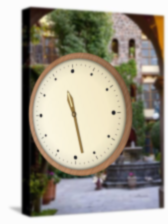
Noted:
11:28
